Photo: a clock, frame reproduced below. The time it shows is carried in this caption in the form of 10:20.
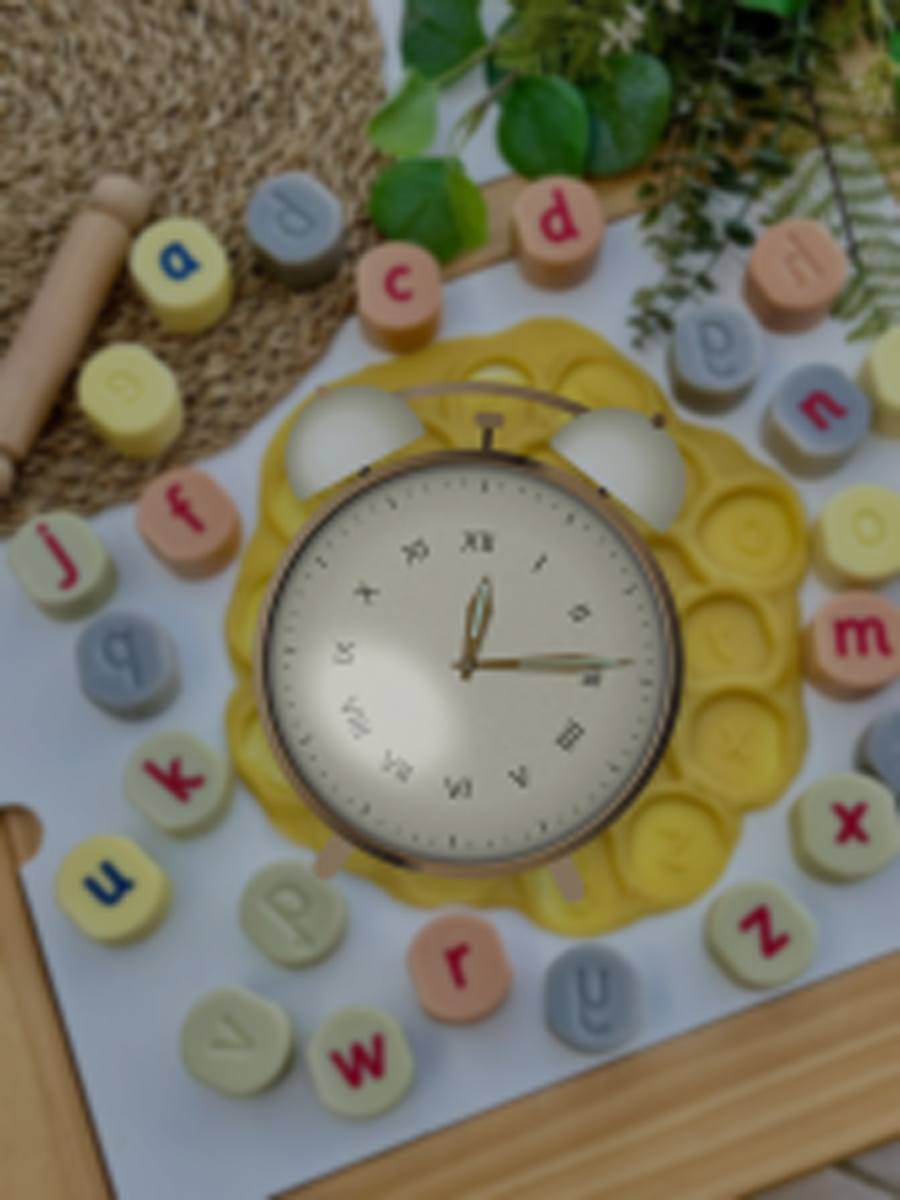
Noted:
12:14
